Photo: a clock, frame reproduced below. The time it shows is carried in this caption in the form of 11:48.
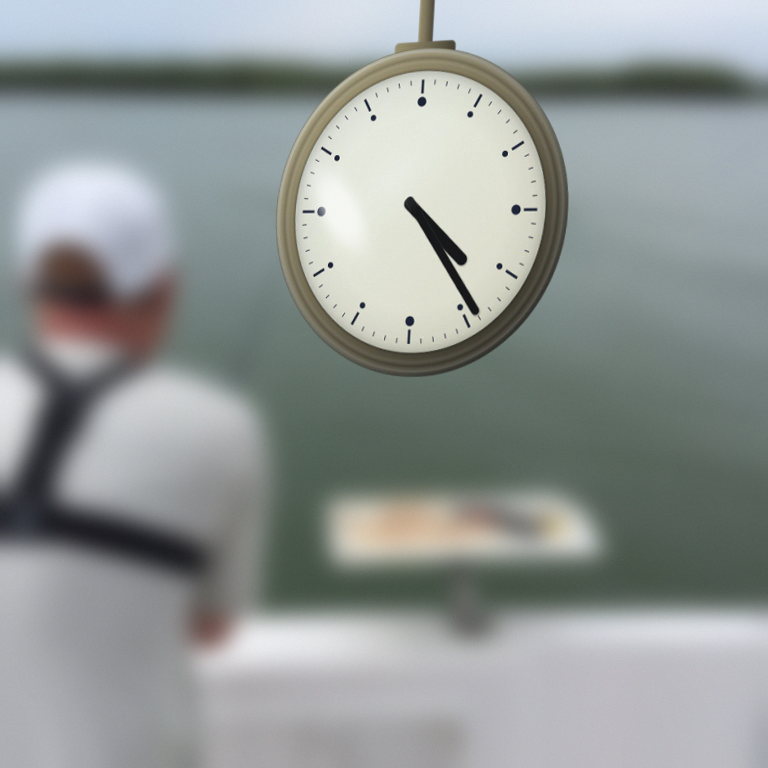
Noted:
4:24
